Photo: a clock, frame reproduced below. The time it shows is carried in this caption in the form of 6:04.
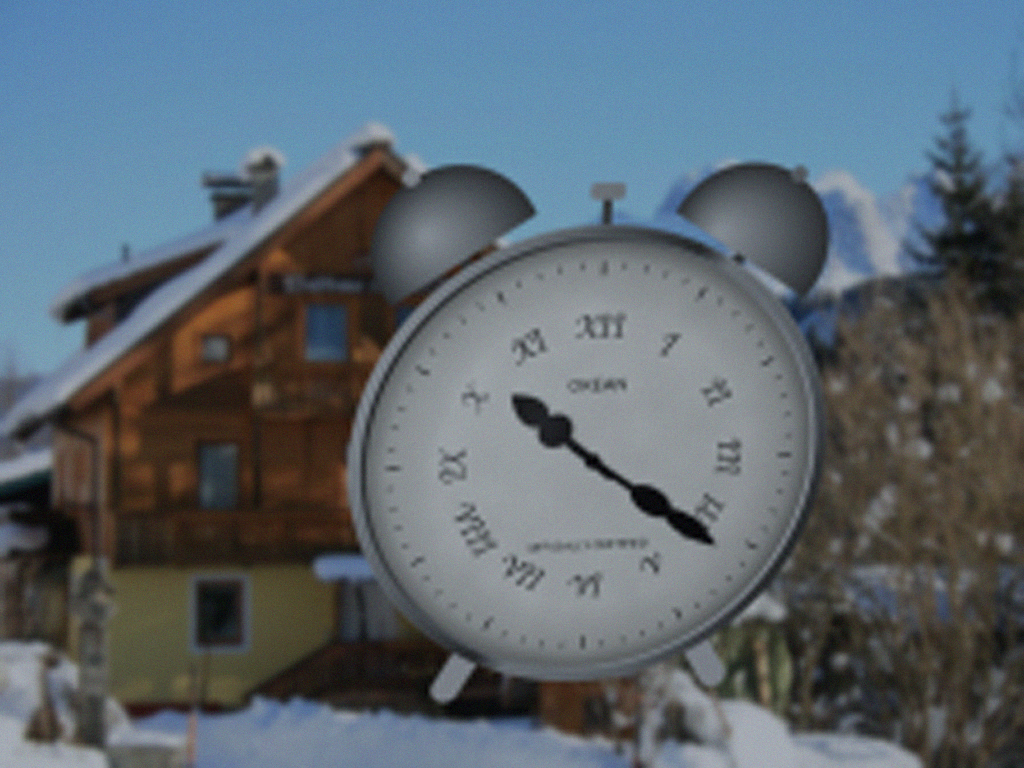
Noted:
10:21
